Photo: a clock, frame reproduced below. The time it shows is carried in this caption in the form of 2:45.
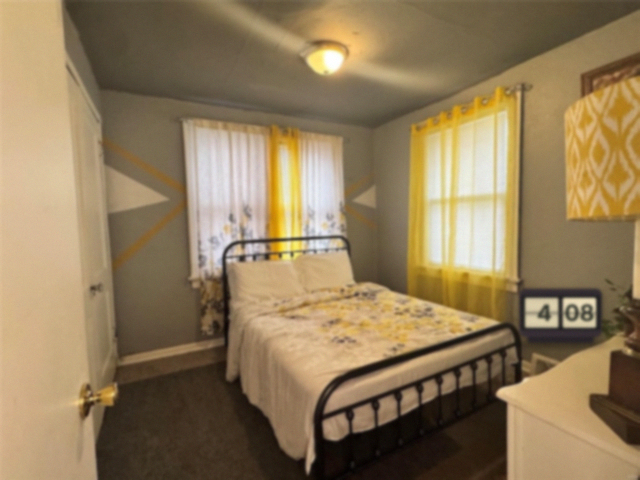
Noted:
4:08
